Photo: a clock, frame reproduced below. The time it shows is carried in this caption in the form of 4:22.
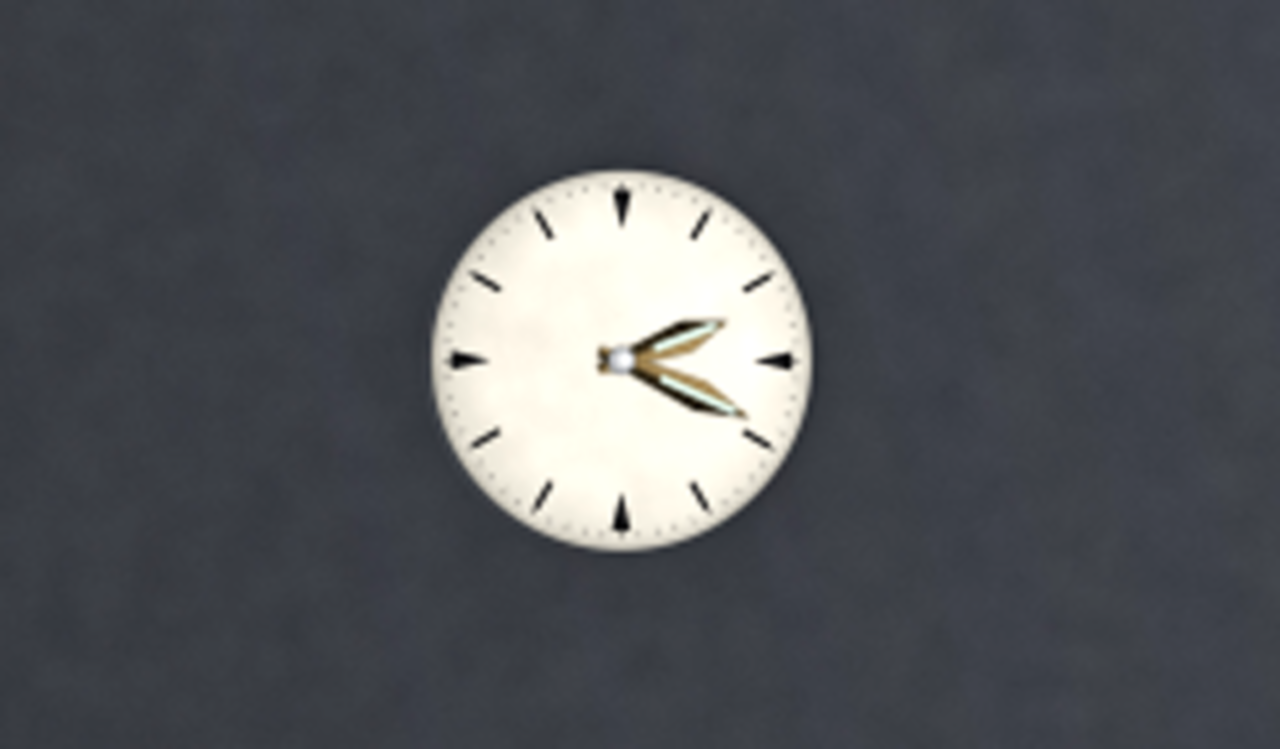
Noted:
2:19
